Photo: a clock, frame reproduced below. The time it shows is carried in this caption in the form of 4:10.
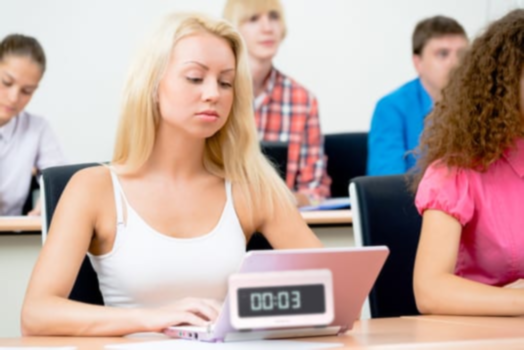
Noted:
0:03
